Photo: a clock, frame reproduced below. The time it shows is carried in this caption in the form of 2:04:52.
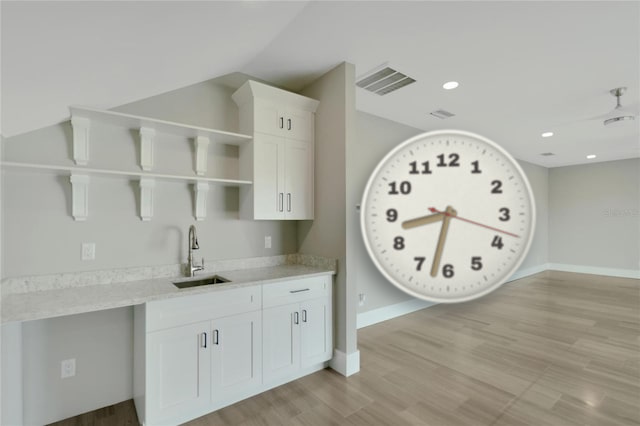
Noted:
8:32:18
